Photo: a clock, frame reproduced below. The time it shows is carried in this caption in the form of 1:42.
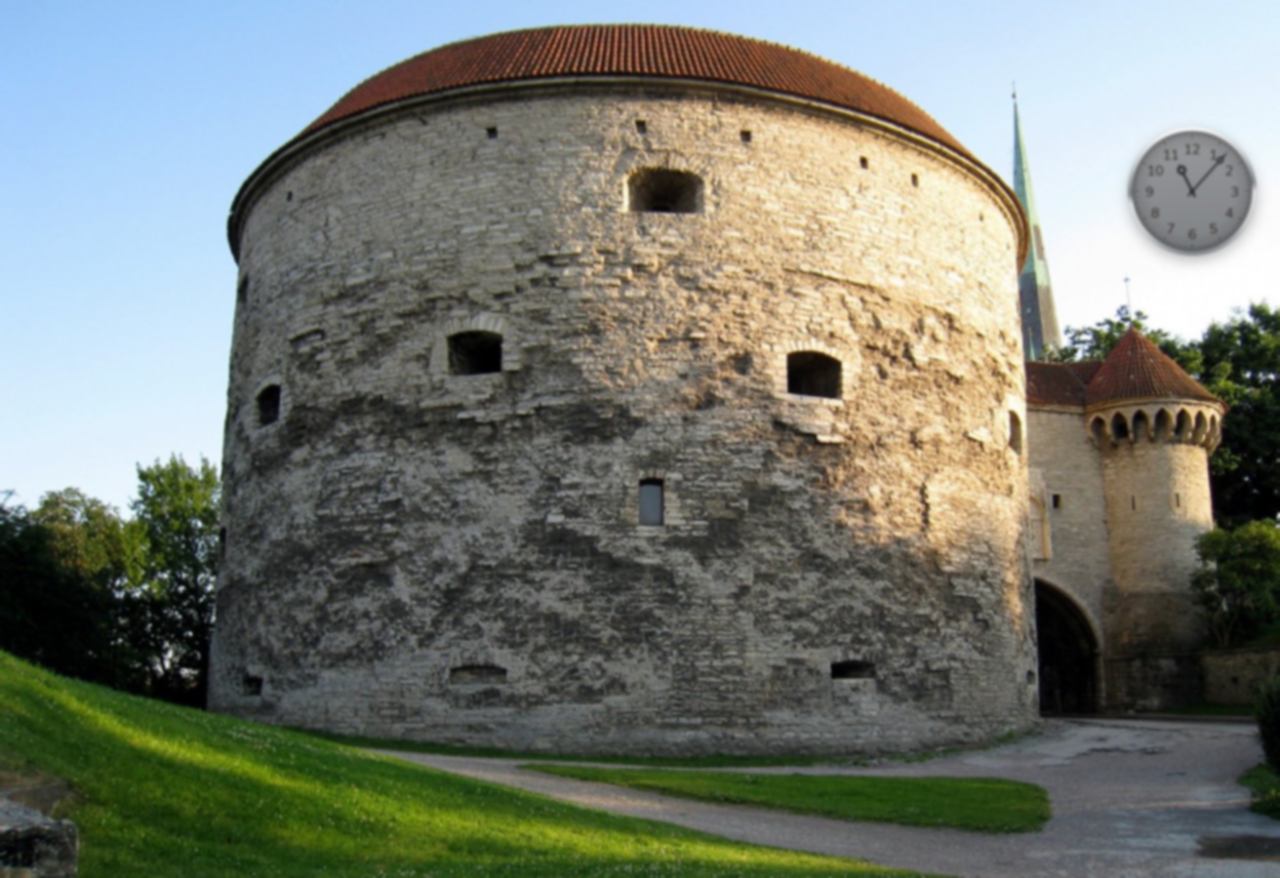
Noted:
11:07
